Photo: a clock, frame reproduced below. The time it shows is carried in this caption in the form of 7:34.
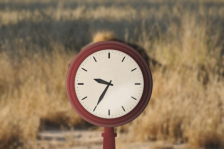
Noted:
9:35
